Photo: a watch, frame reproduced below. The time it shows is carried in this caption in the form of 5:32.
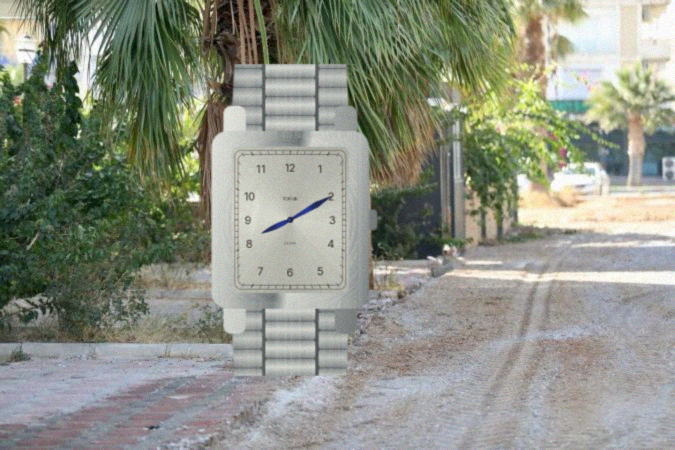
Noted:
8:10
